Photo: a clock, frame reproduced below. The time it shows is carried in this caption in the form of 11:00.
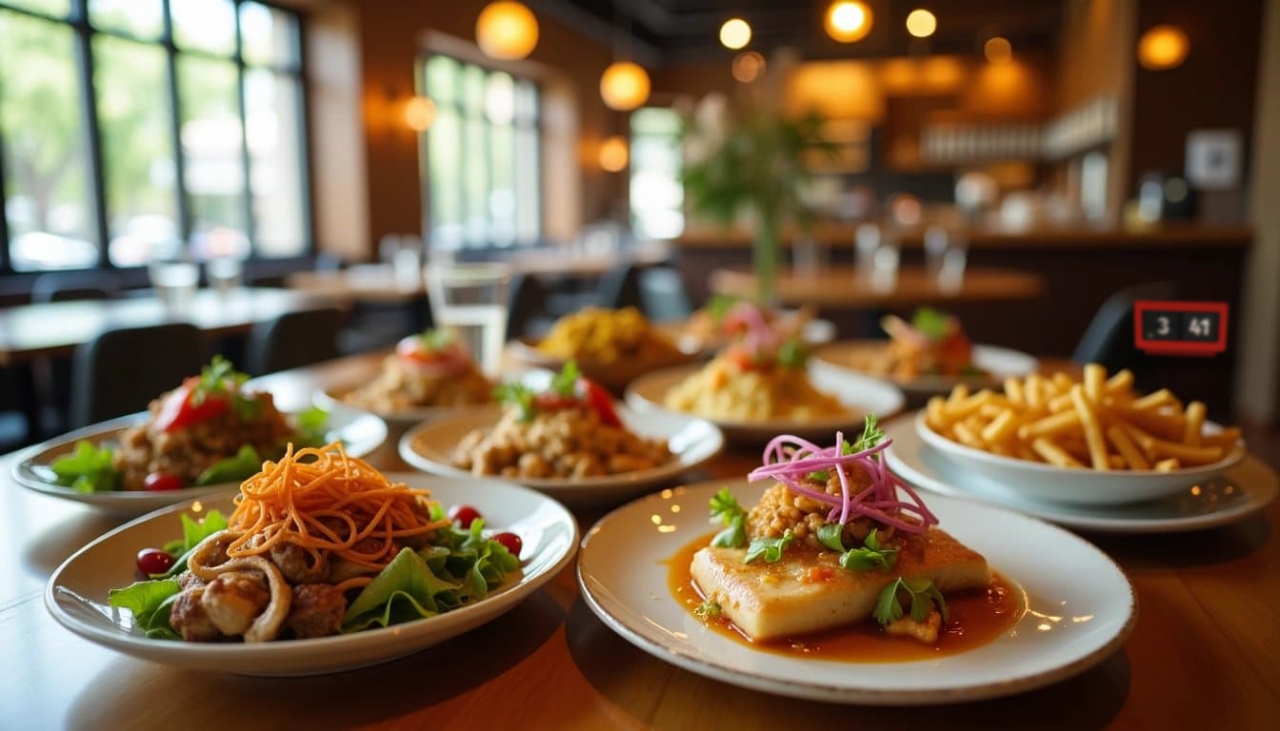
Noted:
3:41
